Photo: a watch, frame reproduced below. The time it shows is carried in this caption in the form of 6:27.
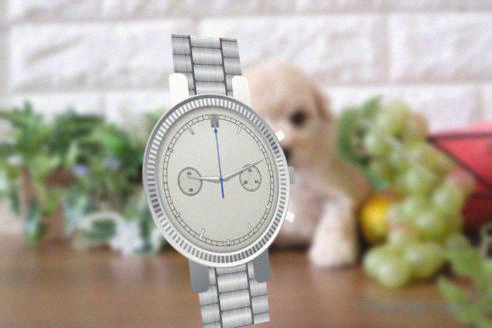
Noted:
9:12
